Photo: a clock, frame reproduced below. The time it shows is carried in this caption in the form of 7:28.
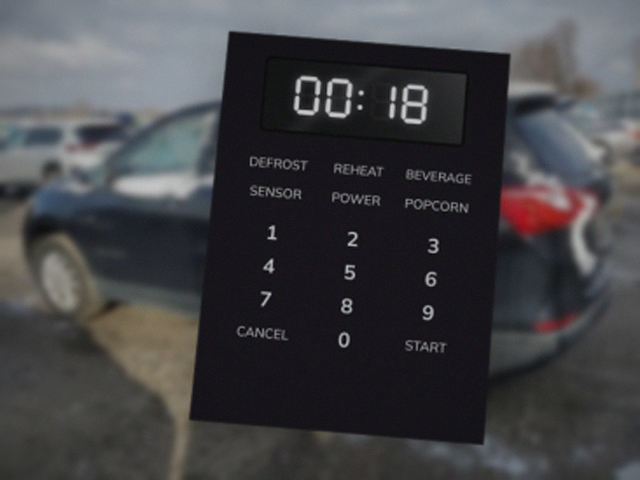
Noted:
0:18
